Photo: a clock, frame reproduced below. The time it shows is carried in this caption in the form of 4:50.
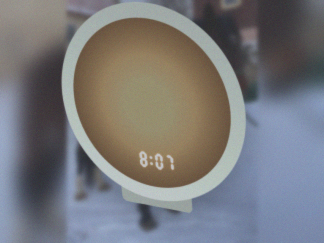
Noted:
8:07
